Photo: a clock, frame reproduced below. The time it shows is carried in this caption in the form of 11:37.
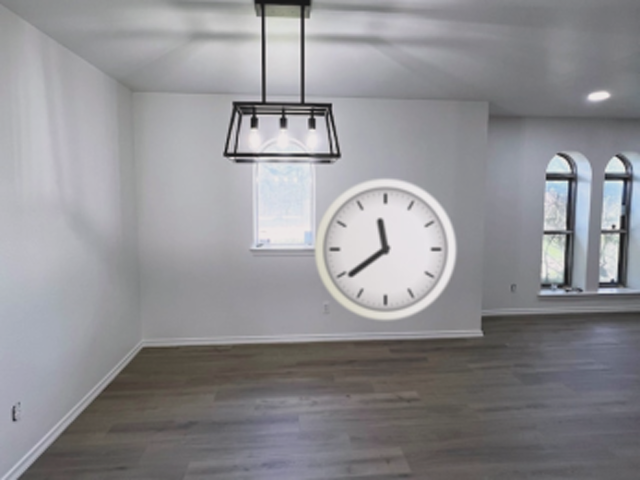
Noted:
11:39
